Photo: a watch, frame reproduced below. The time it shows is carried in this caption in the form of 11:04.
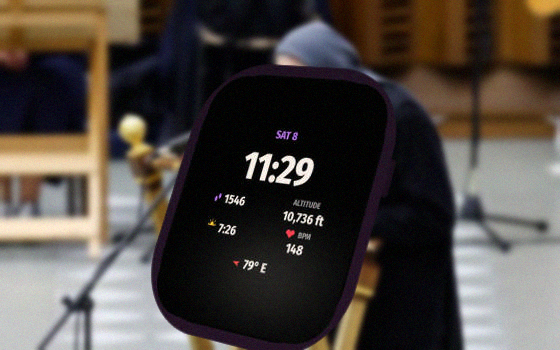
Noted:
11:29
